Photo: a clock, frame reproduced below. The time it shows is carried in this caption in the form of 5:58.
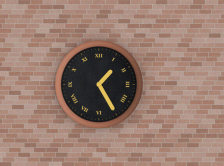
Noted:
1:25
